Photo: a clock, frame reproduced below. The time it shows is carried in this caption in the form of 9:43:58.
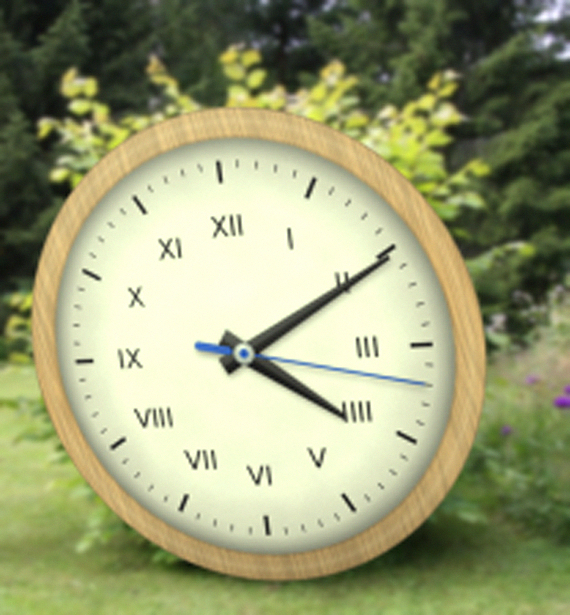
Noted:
4:10:17
